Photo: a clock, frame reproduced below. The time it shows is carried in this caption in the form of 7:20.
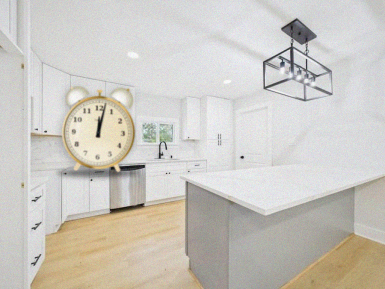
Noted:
12:02
